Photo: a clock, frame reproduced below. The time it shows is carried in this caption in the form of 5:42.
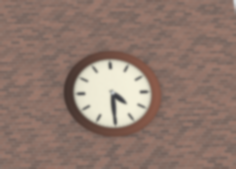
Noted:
4:30
